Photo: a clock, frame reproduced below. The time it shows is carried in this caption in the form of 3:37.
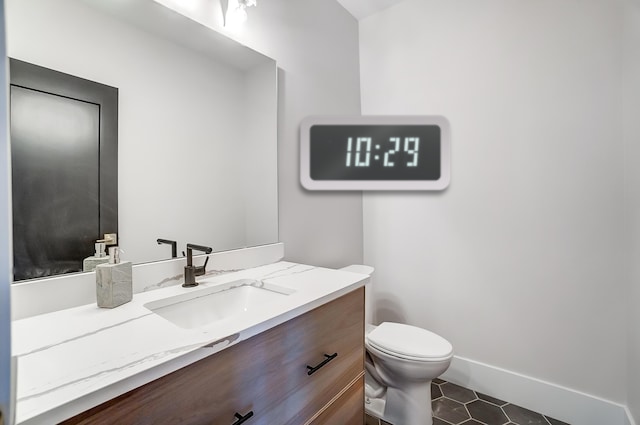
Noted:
10:29
